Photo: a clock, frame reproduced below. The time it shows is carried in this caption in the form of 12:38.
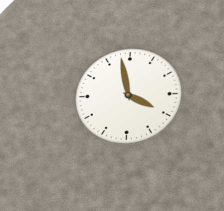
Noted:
3:58
